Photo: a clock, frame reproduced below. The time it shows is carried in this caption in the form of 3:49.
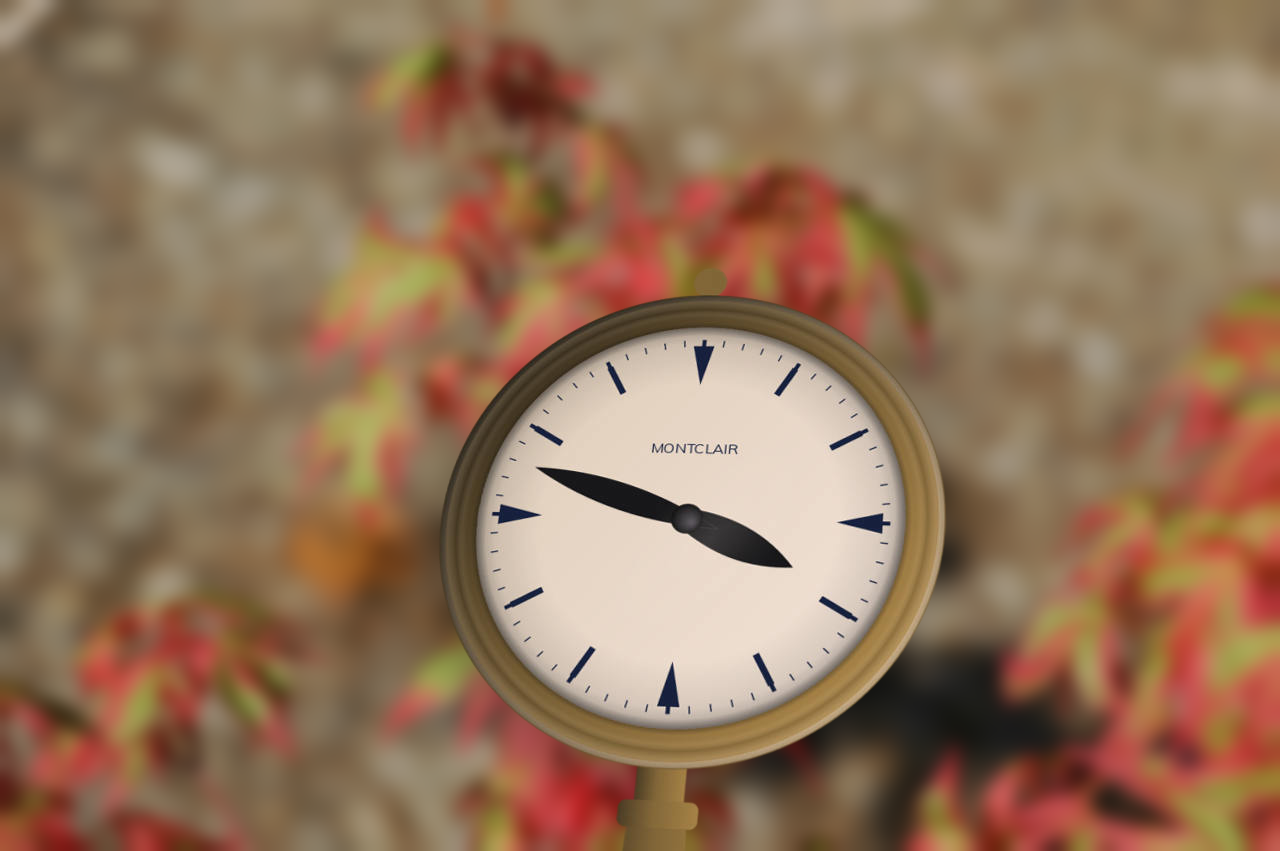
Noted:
3:48
